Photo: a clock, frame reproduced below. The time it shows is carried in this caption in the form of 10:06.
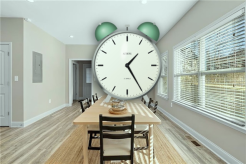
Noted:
1:25
